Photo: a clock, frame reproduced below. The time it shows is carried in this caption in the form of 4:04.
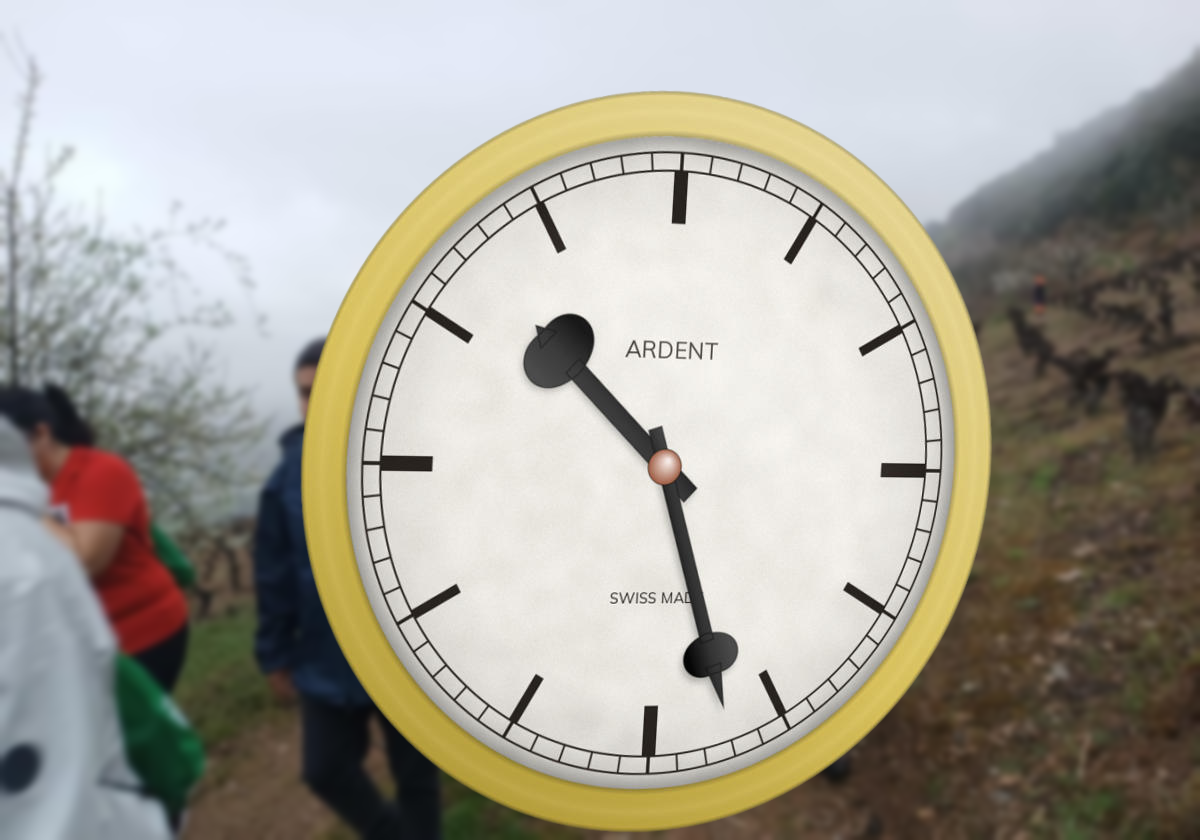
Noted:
10:27
